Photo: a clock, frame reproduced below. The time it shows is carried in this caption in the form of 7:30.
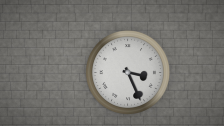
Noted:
3:26
